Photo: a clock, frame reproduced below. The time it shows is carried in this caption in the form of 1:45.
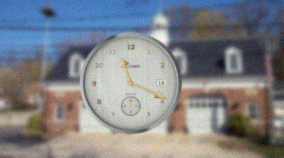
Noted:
11:19
